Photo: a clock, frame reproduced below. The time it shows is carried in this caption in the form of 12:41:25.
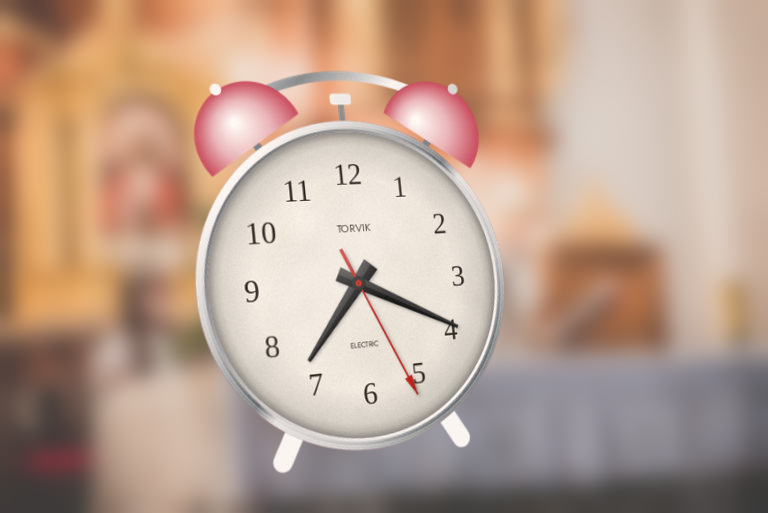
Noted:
7:19:26
